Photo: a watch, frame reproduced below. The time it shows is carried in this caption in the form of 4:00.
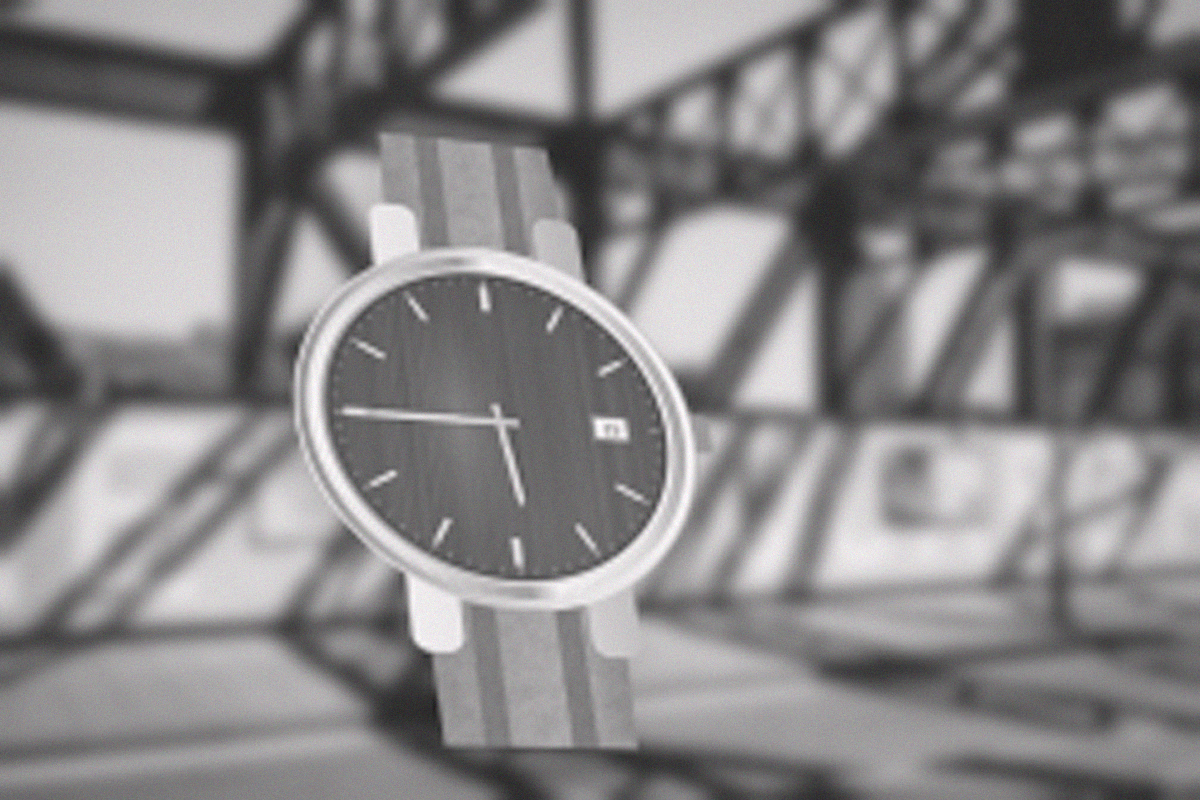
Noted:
5:45
